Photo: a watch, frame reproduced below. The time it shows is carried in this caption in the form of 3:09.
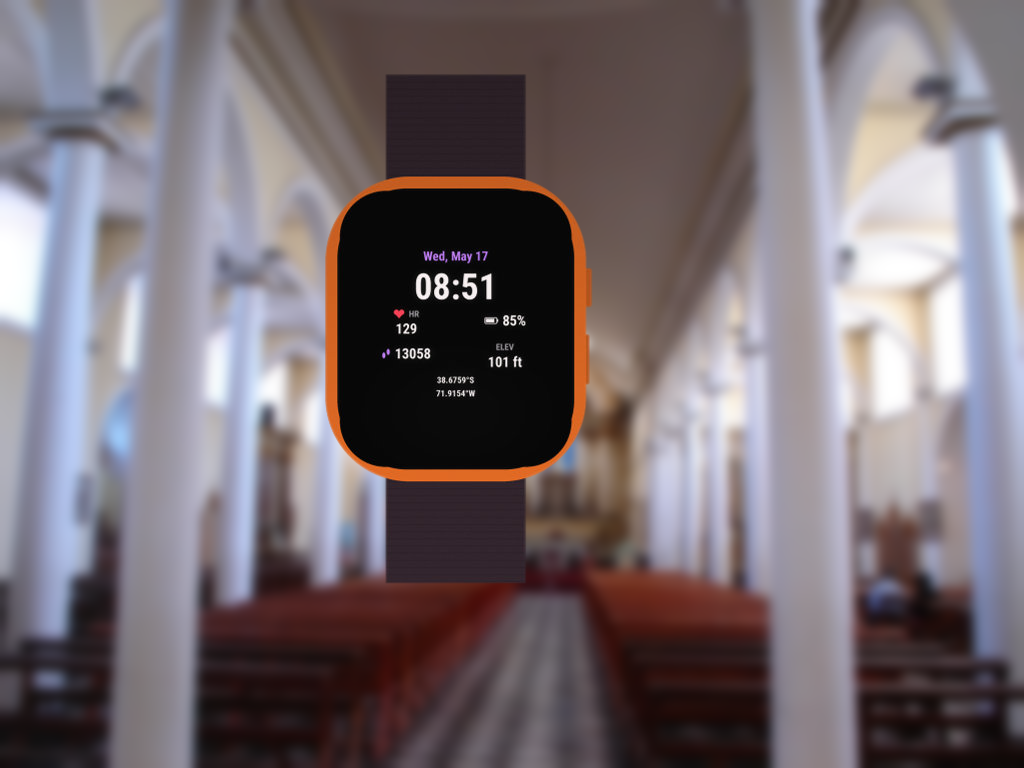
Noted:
8:51
